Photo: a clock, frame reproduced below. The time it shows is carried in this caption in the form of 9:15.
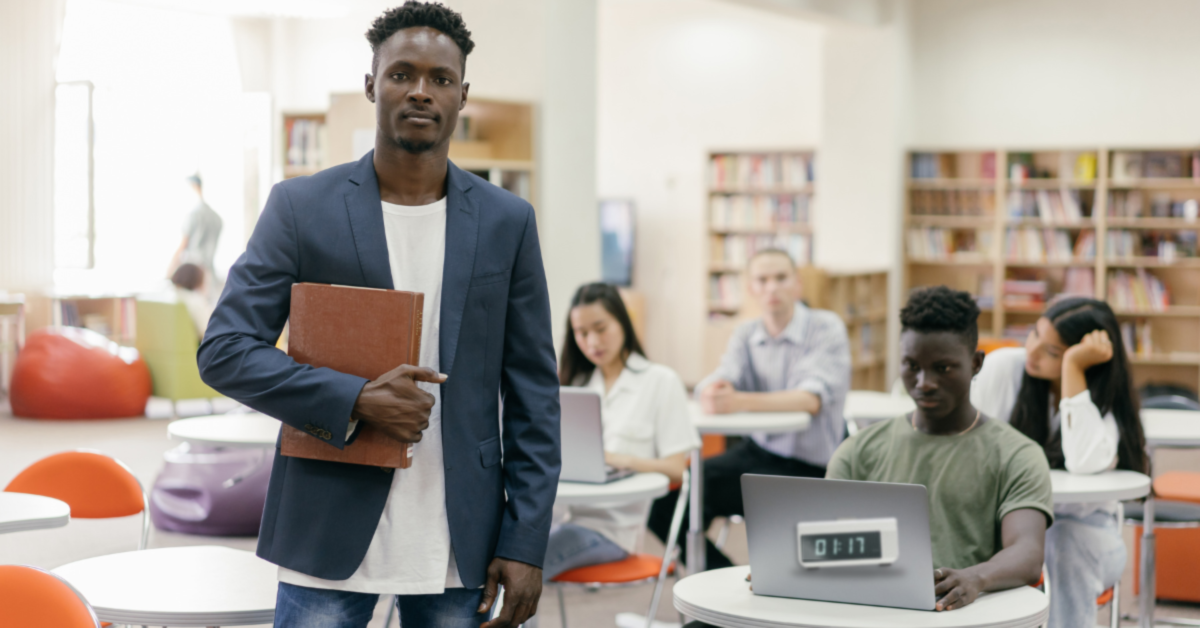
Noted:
1:17
